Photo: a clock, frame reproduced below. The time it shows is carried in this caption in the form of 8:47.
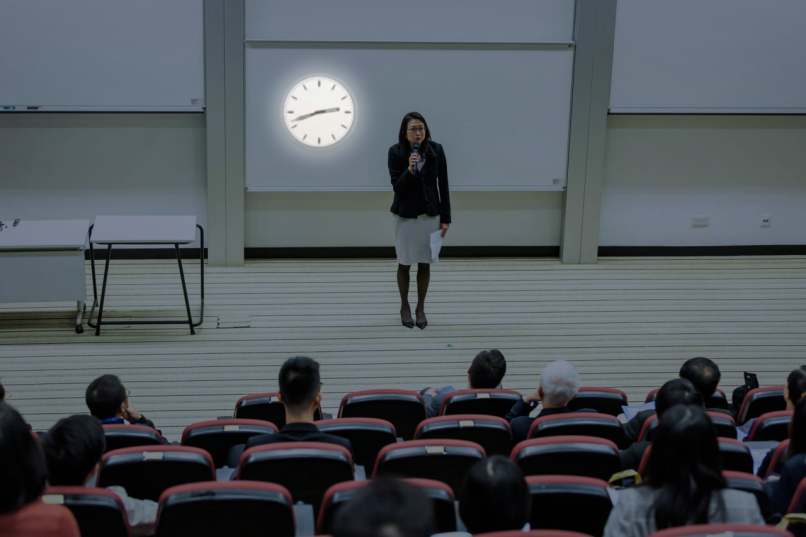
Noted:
2:42
